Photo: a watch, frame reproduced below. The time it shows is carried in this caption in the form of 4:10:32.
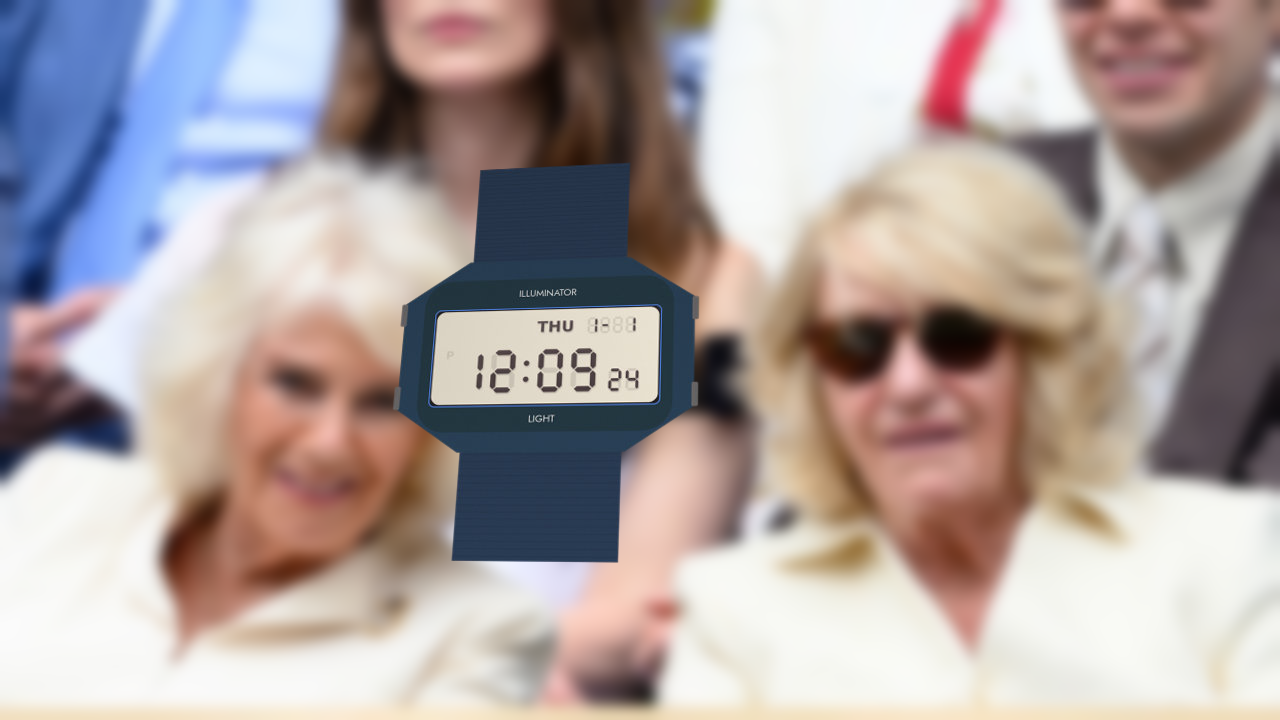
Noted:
12:09:24
